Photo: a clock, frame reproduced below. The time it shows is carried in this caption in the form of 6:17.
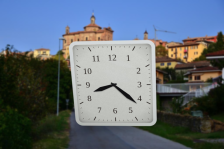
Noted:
8:22
